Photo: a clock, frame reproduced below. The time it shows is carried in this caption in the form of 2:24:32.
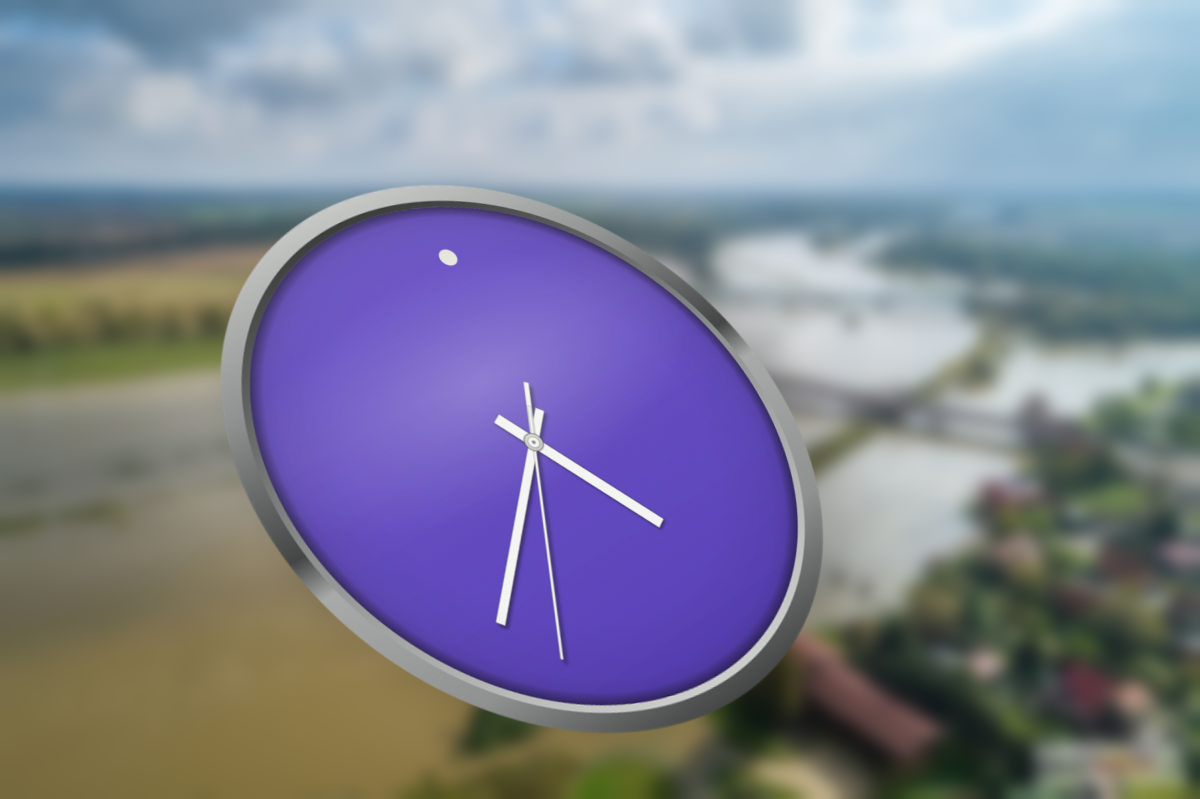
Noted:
4:35:33
